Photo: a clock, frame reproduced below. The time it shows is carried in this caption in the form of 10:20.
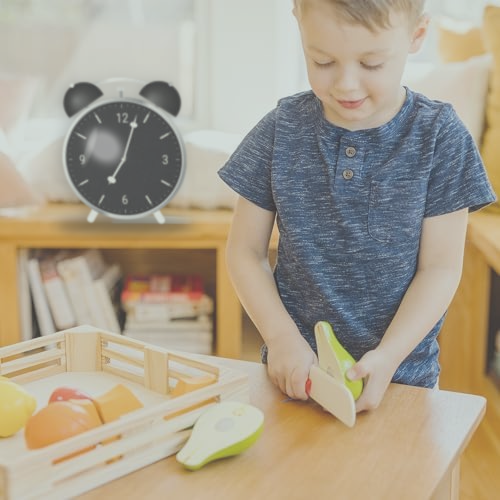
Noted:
7:03
